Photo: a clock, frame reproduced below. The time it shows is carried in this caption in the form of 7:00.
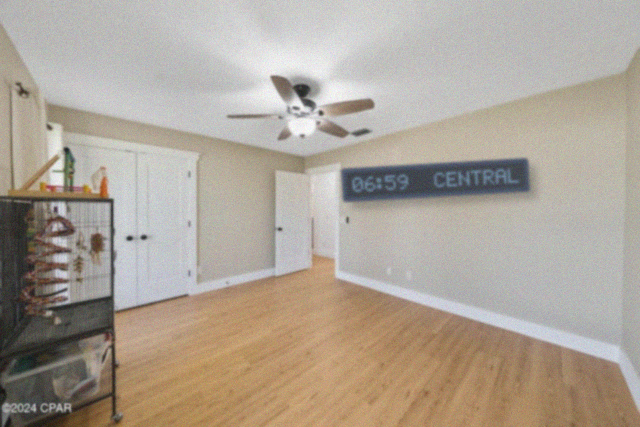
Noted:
6:59
